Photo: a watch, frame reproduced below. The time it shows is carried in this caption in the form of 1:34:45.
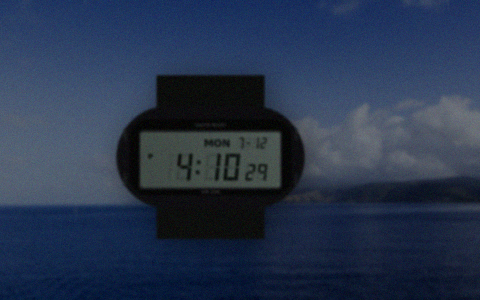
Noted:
4:10:29
